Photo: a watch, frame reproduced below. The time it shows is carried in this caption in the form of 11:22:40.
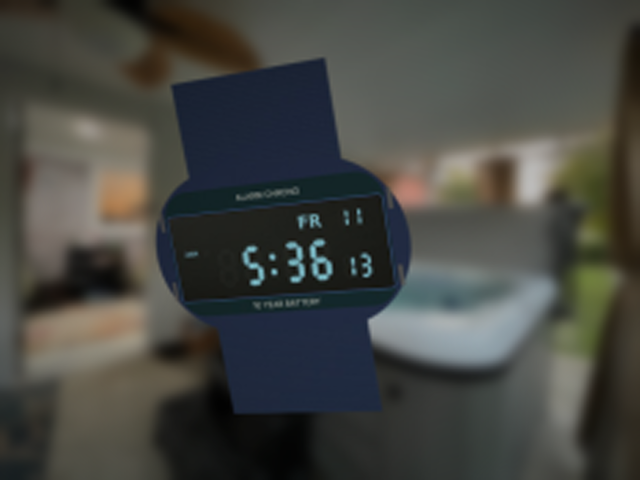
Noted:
5:36:13
